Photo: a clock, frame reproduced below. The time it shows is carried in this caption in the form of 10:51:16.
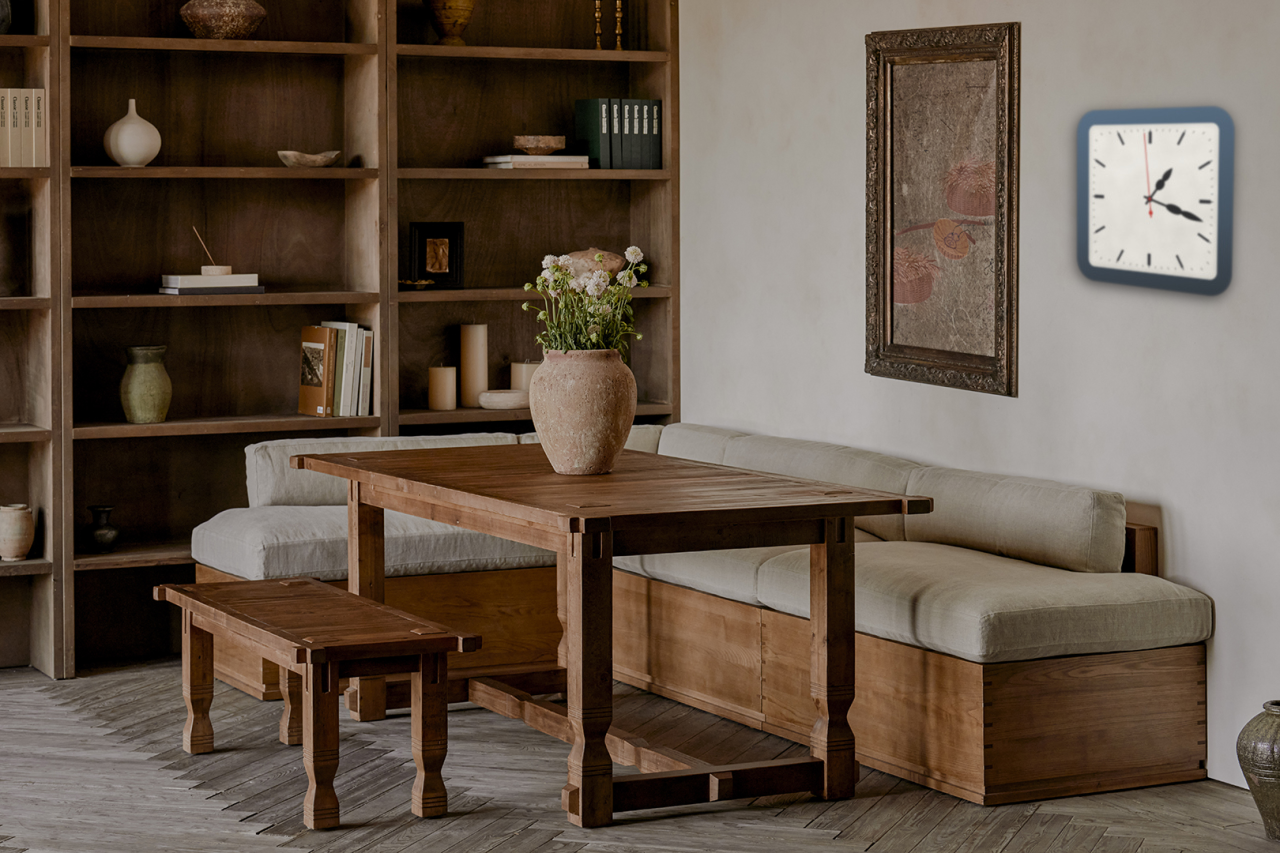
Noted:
1:17:59
